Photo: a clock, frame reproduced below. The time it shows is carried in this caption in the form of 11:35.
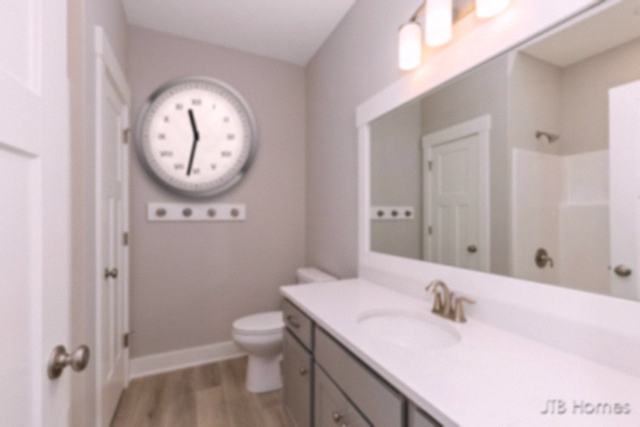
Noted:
11:32
